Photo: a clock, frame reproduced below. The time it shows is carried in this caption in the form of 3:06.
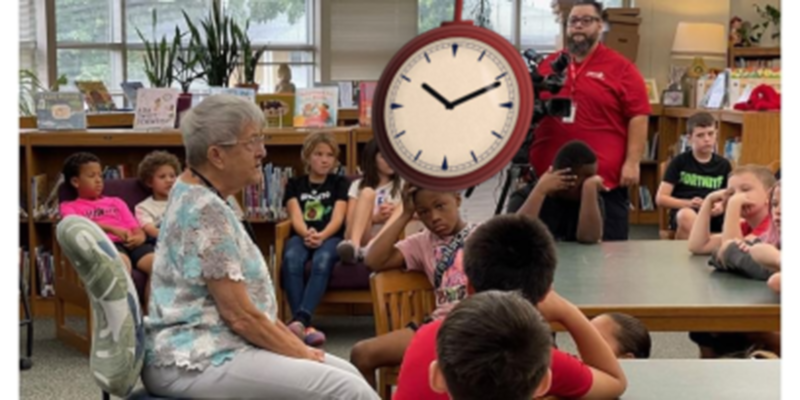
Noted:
10:11
